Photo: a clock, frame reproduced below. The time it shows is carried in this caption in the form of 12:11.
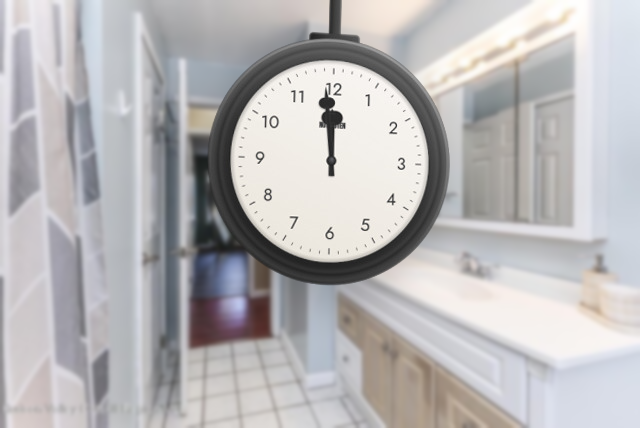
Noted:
11:59
